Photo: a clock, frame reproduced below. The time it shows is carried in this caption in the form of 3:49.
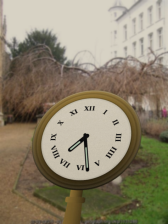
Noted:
7:28
